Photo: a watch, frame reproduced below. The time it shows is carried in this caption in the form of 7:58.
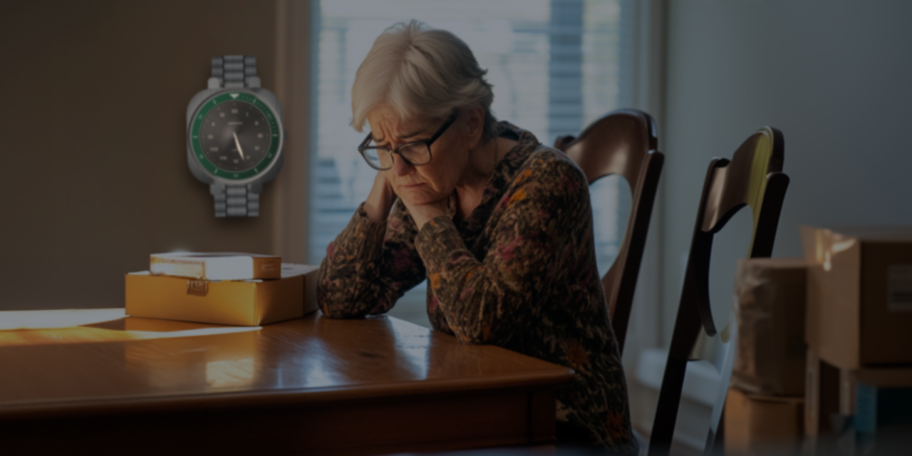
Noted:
5:27
